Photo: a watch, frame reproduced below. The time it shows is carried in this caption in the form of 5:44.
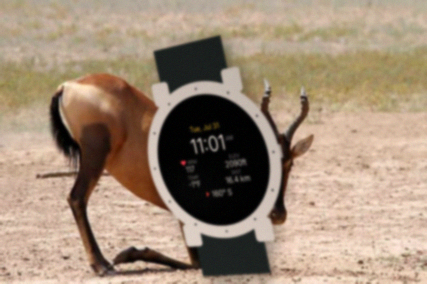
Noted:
11:01
